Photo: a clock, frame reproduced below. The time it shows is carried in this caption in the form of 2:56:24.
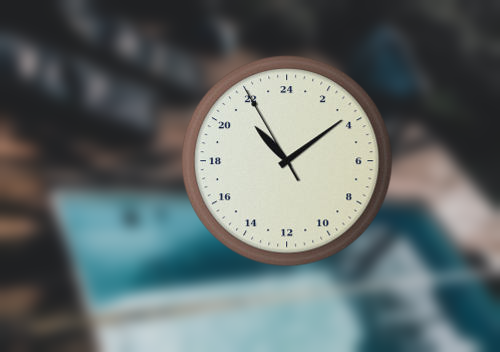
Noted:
21:08:55
